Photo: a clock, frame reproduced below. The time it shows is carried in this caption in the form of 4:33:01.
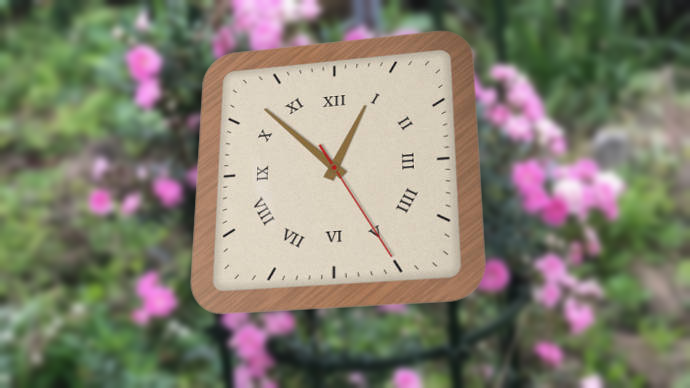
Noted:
12:52:25
